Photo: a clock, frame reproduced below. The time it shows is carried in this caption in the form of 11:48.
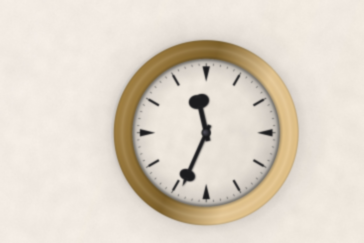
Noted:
11:34
